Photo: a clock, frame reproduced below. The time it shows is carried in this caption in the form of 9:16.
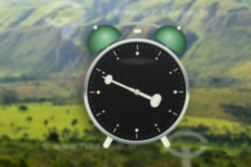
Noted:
3:49
